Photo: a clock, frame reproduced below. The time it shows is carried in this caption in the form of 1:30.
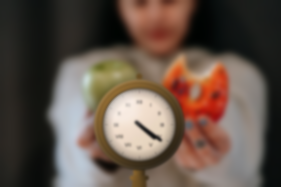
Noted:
4:21
